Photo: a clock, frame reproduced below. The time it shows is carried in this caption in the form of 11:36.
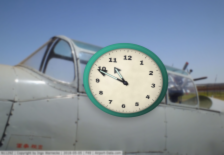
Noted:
10:49
